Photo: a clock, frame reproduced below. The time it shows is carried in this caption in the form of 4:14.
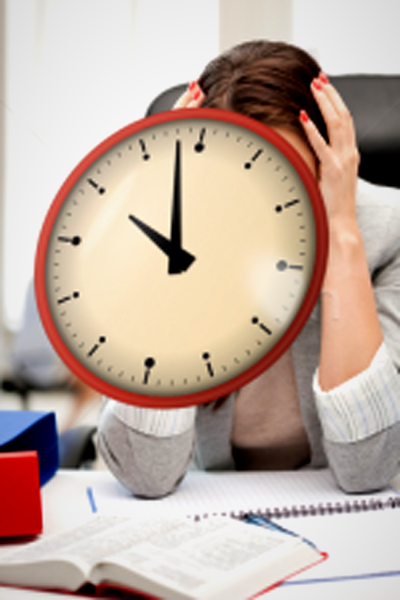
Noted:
9:58
